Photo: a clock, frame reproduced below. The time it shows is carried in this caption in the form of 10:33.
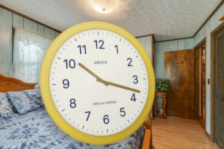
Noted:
10:18
